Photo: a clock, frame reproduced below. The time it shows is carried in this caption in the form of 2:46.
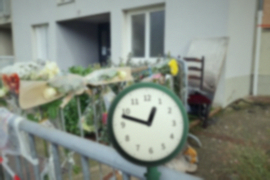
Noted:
12:48
